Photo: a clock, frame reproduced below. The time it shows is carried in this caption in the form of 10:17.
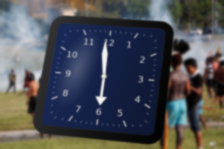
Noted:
5:59
